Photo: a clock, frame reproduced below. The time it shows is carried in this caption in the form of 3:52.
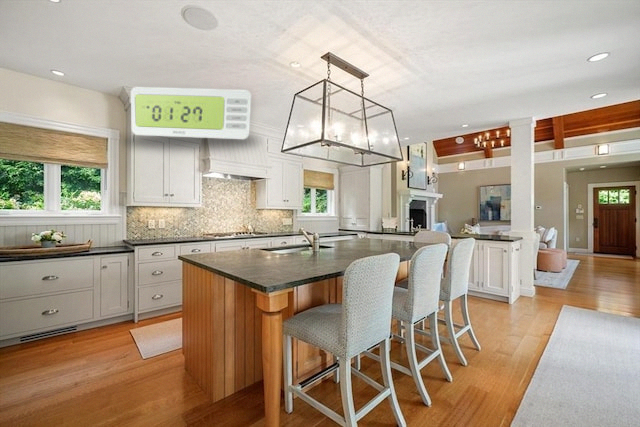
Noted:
1:27
